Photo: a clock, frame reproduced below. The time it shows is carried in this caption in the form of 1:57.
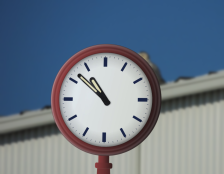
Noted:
10:52
